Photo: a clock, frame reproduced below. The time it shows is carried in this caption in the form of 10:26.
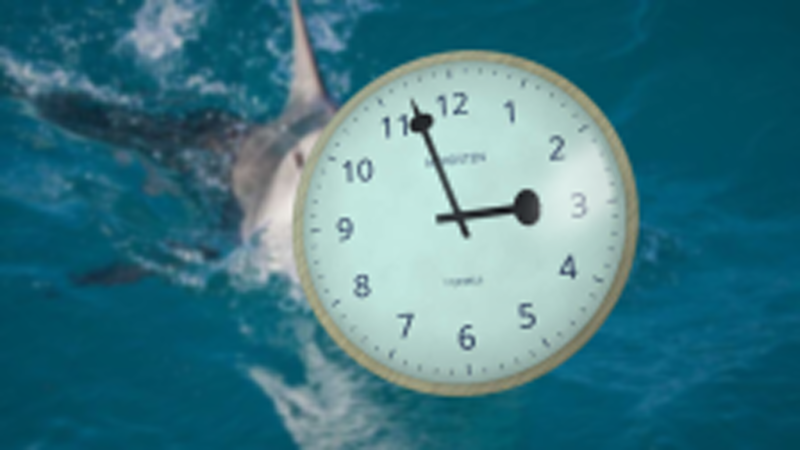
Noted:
2:57
